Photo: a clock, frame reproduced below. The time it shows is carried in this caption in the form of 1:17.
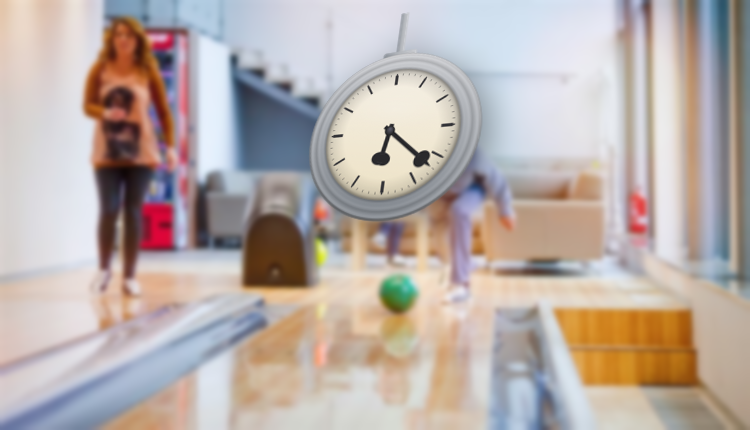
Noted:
6:22
